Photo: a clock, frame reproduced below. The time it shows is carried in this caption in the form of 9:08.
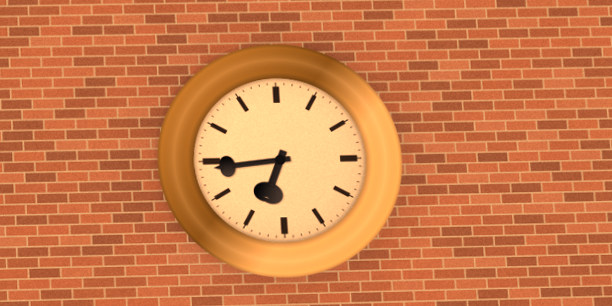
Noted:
6:44
